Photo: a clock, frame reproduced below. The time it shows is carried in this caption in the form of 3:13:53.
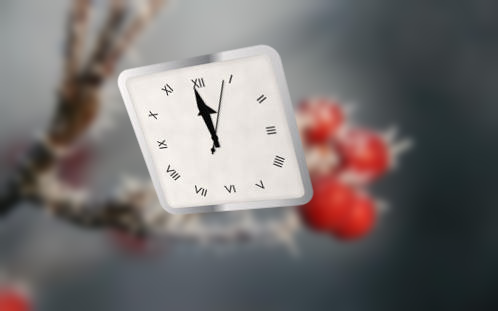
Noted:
11:59:04
